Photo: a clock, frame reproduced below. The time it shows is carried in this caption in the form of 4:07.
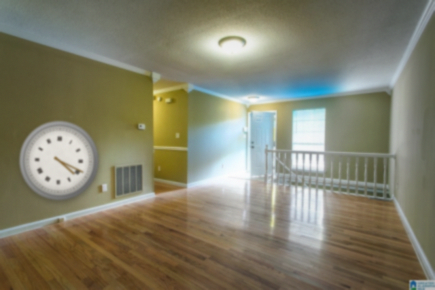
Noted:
4:19
